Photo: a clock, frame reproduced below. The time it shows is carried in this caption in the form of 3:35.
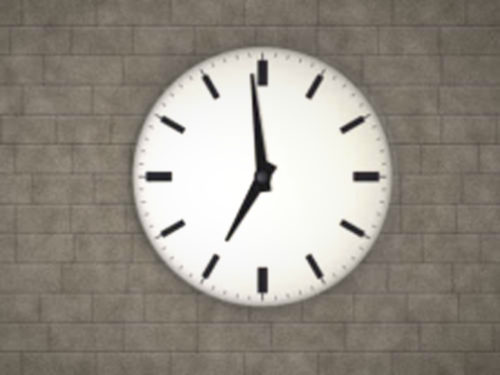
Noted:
6:59
